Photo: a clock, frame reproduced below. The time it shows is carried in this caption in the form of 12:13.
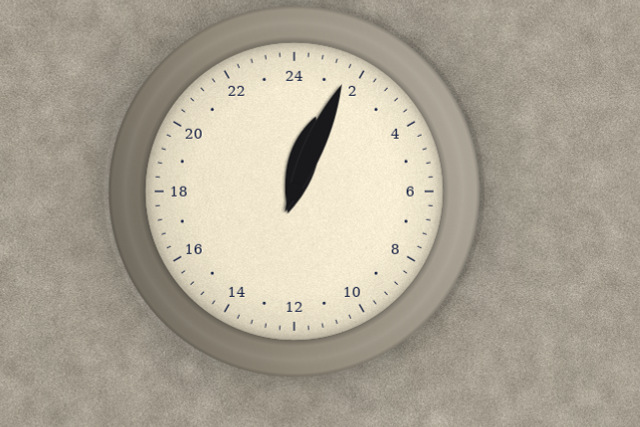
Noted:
1:04
